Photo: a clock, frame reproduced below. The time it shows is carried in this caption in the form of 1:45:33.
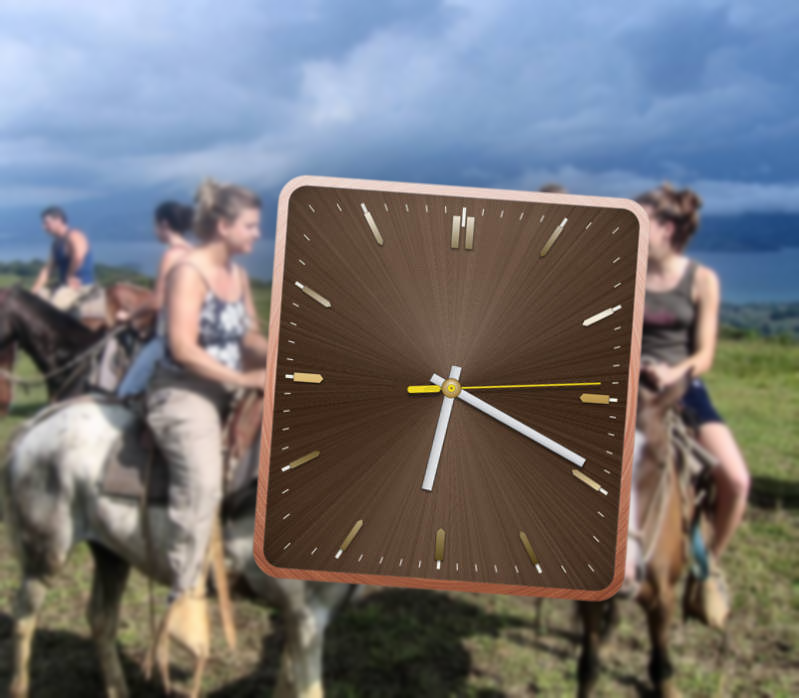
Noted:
6:19:14
